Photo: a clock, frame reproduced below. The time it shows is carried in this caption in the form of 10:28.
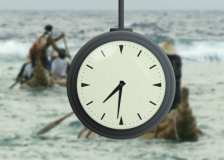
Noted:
7:31
